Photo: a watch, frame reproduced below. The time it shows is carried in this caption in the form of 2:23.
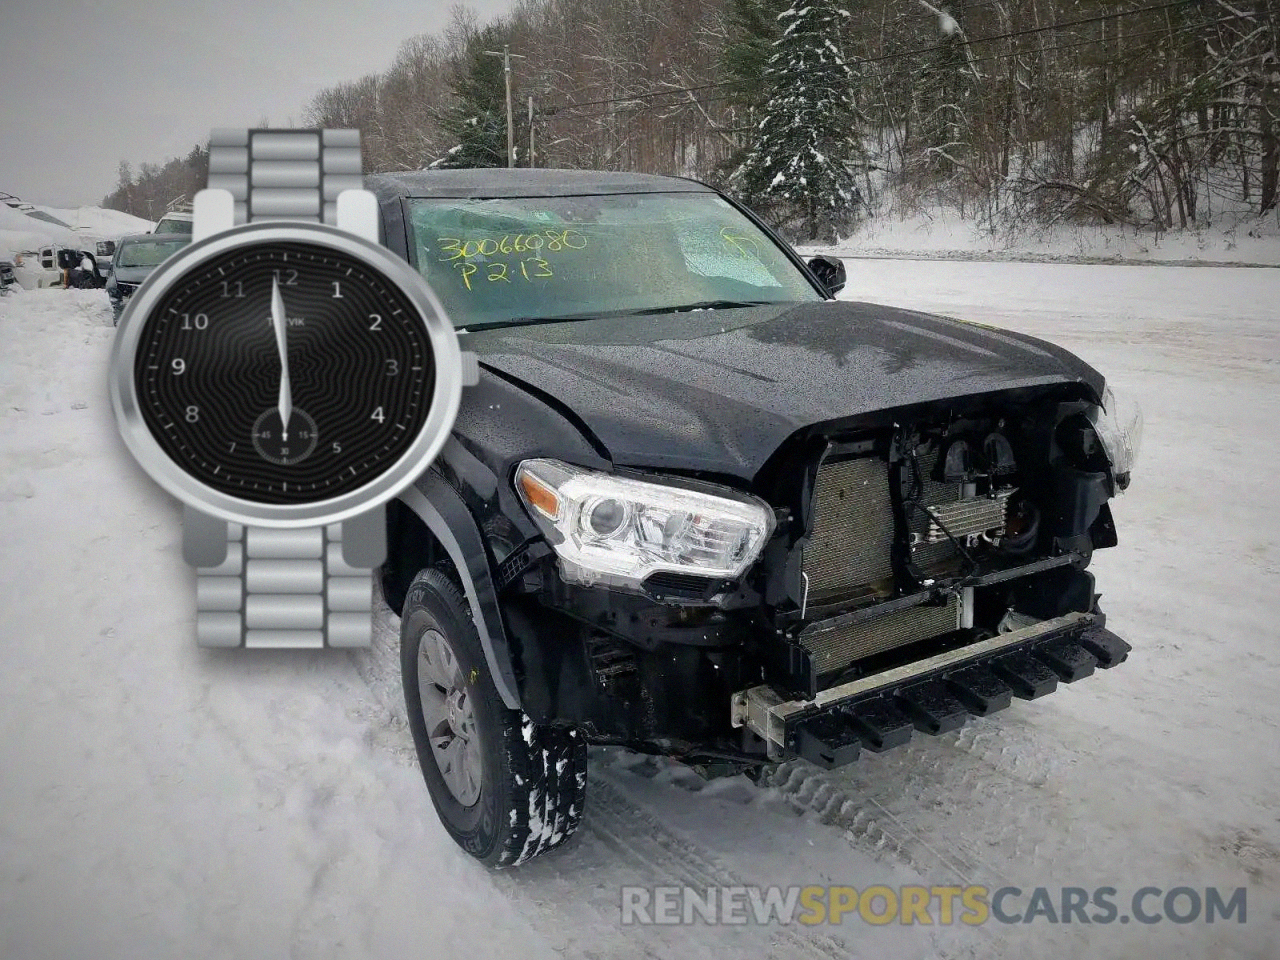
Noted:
5:59
